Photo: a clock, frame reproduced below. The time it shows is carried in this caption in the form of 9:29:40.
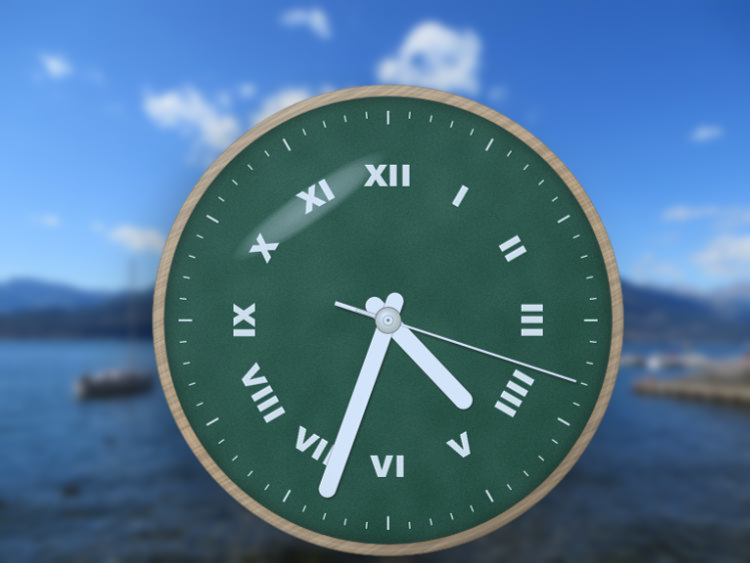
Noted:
4:33:18
